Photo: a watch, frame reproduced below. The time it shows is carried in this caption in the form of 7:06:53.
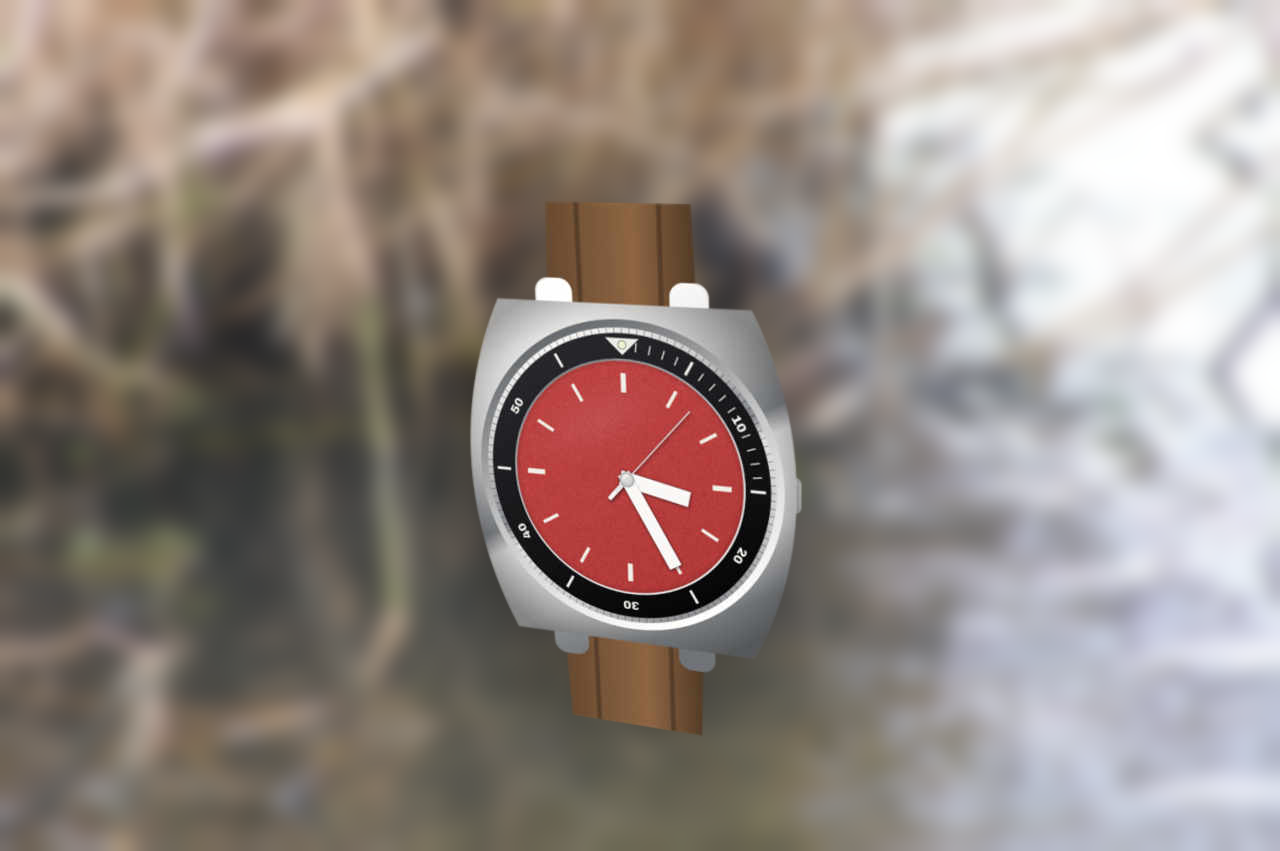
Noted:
3:25:07
